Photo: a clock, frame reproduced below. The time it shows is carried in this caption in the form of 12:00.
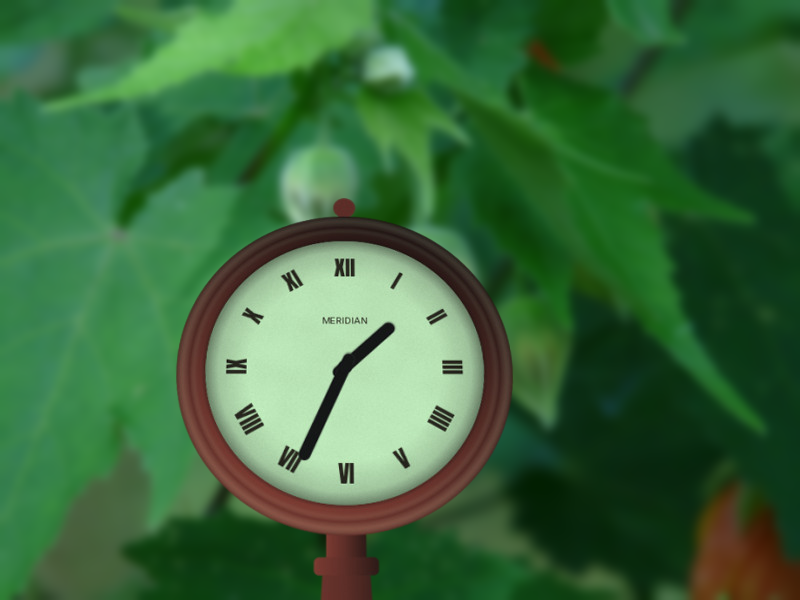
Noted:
1:34
